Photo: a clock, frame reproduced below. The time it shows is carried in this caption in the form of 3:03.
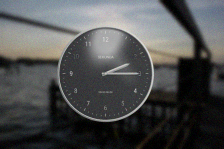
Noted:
2:15
